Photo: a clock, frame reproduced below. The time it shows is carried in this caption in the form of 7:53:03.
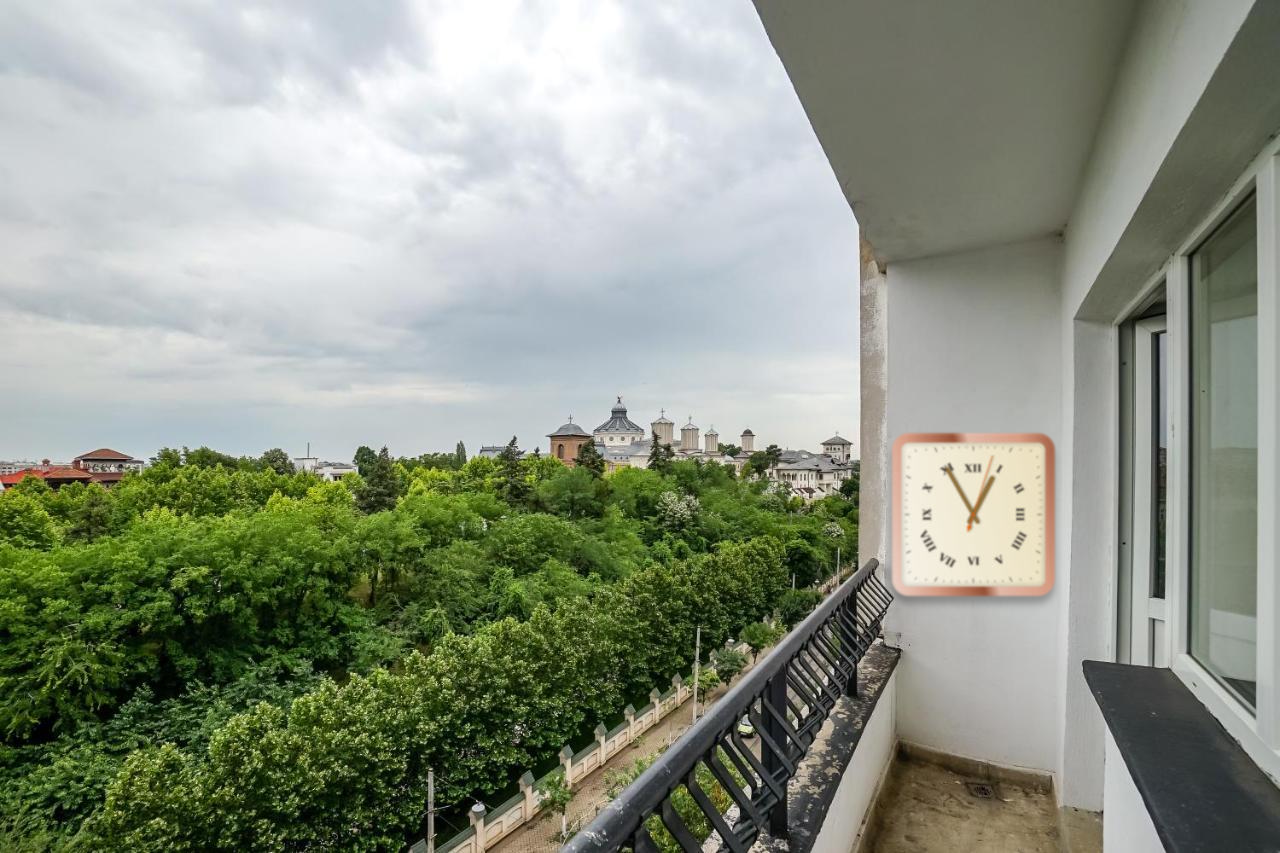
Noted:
12:55:03
